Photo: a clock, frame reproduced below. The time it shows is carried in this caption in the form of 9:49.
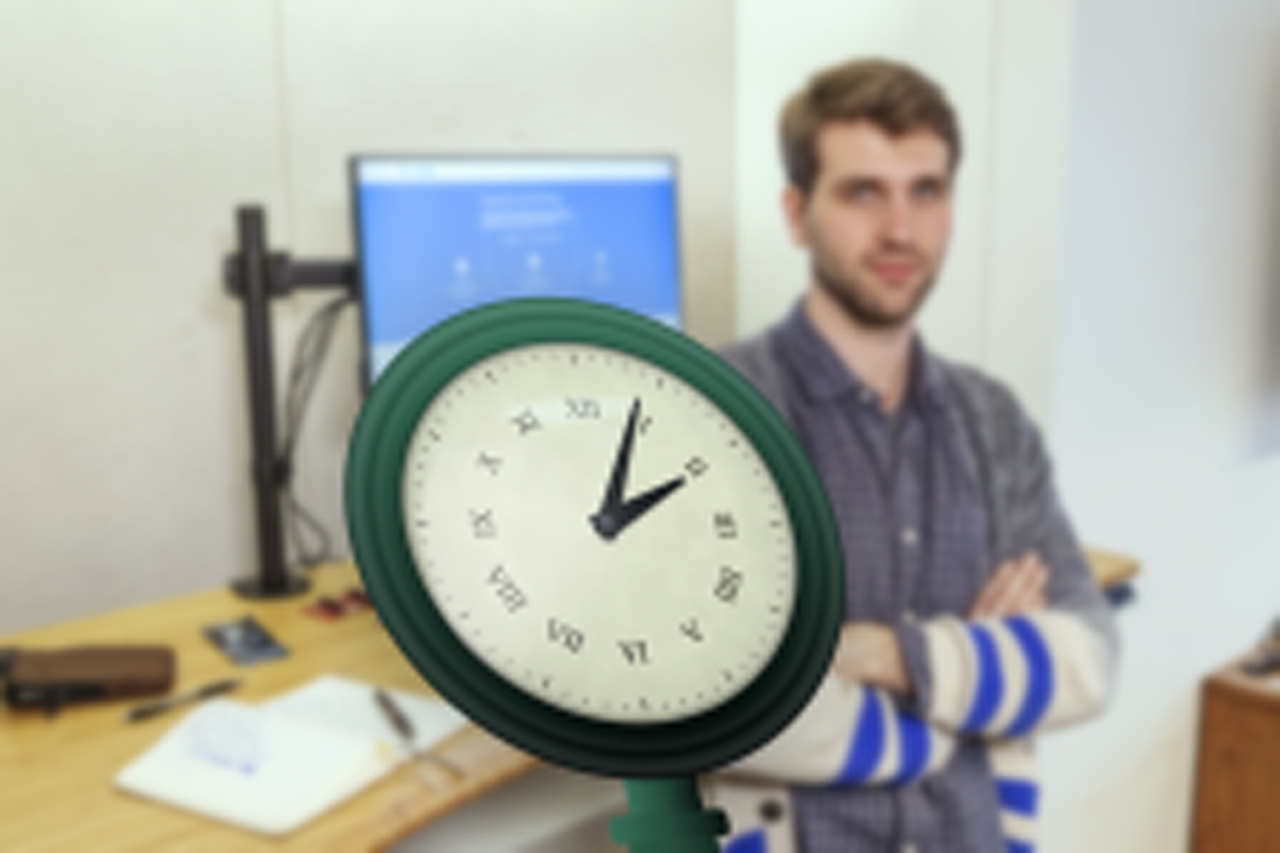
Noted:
2:04
